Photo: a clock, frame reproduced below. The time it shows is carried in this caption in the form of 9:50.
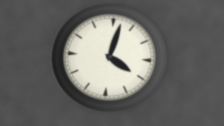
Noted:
4:02
